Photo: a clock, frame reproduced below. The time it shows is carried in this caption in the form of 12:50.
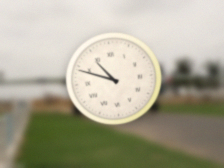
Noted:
10:49
